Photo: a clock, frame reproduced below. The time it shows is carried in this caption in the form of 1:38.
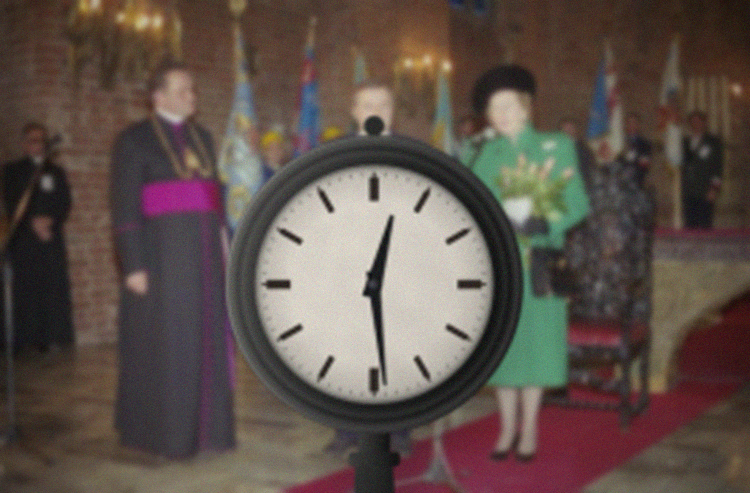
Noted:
12:29
